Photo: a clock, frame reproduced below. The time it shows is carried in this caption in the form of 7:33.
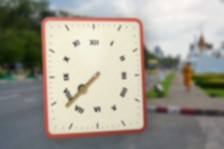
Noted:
7:38
